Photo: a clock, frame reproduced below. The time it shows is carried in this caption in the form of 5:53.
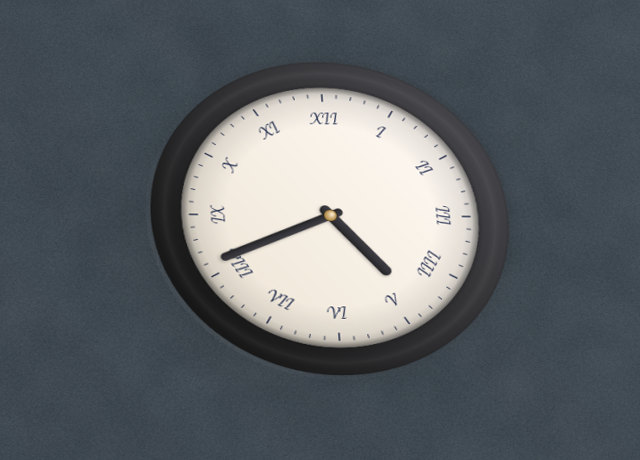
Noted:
4:41
